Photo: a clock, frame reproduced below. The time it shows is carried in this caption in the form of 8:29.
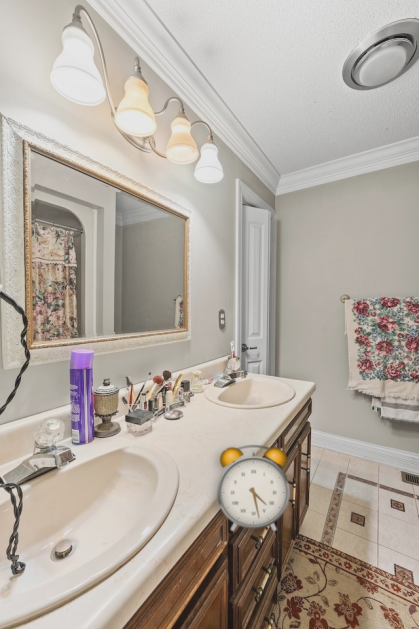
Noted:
4:28
